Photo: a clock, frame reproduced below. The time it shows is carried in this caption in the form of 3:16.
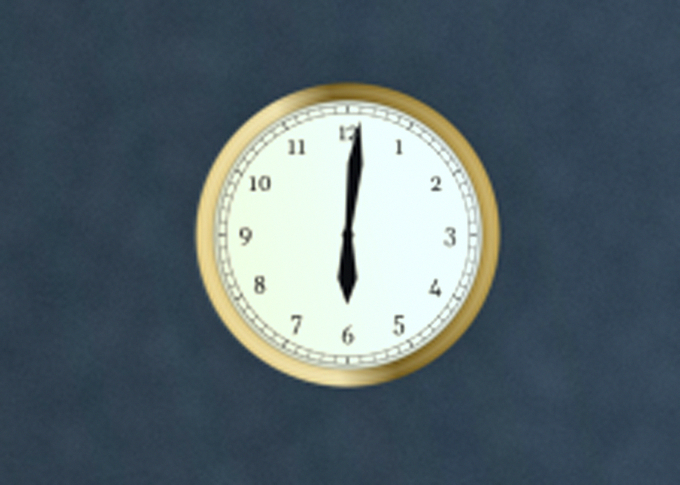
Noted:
6:01
